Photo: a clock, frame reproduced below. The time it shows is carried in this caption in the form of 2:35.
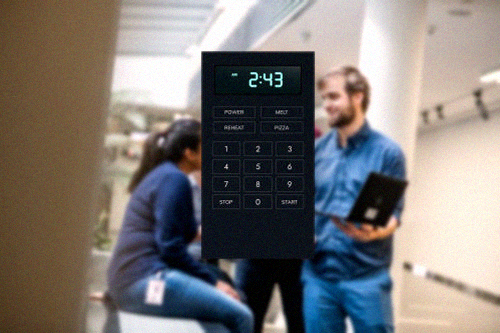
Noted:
2:43
